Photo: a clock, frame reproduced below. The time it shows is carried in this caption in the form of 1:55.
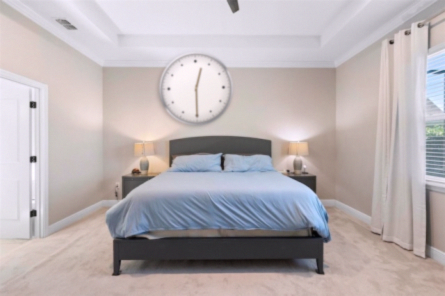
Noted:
12:30
